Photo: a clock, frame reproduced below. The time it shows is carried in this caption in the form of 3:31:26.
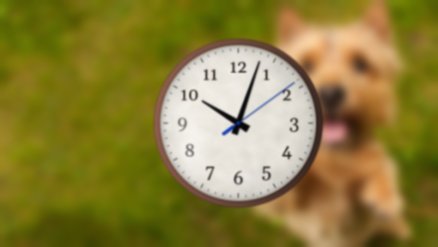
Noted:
10:03:09
